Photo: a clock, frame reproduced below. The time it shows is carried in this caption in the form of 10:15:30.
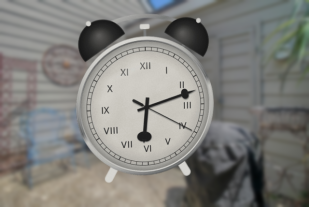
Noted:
6:12:20
